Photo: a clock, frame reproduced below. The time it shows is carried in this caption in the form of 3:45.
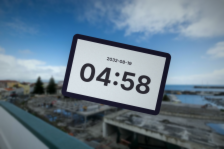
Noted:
4:58
